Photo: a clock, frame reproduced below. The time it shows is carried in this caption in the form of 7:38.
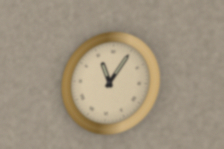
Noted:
11:05
